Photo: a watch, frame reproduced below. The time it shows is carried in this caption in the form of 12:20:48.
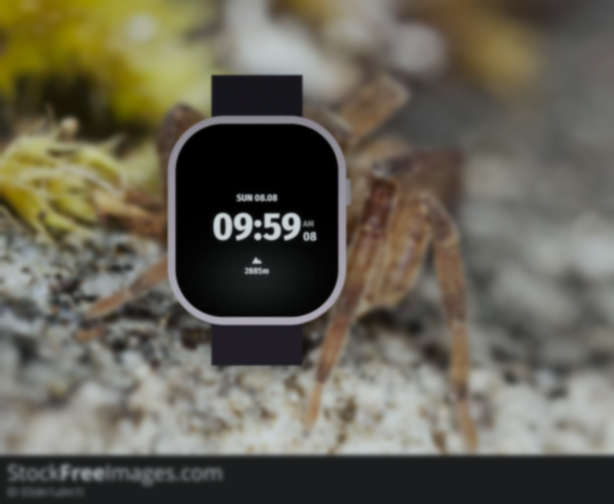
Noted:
9:59:08
